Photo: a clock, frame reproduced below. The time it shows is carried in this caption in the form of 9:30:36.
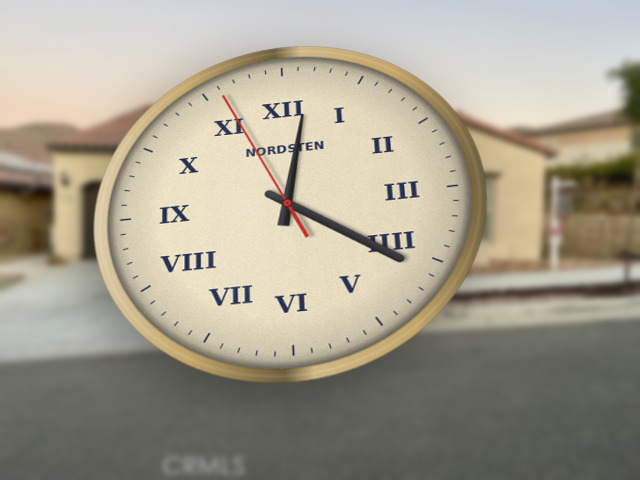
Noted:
12:20:56
